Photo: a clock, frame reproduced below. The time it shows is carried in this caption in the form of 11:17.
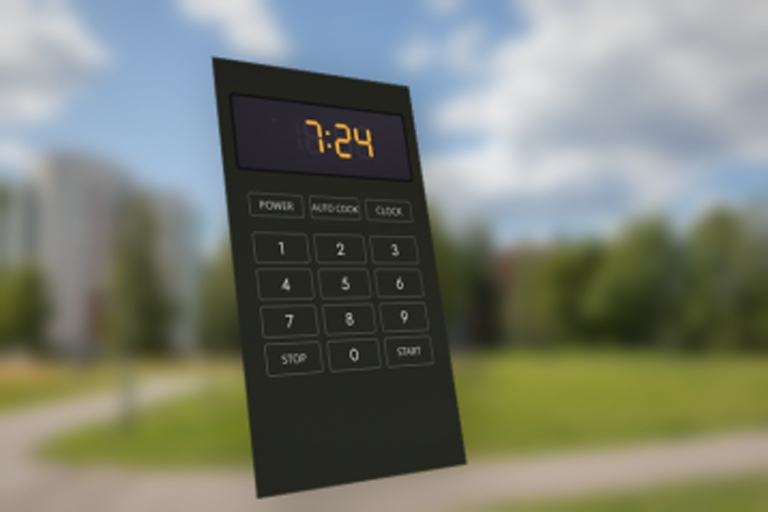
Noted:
7:24
